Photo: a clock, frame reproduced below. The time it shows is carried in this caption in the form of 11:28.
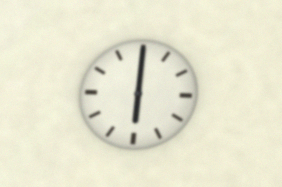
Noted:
6:00
